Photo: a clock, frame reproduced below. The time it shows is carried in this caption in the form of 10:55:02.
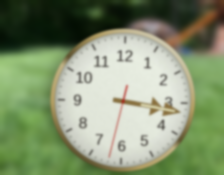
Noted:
3:16:32
